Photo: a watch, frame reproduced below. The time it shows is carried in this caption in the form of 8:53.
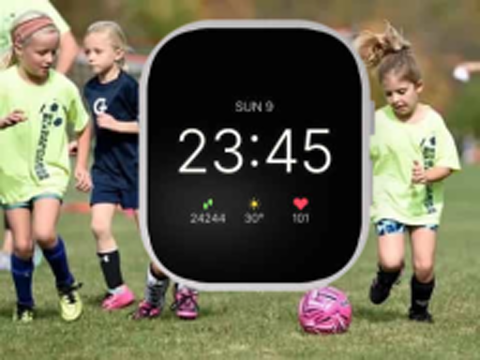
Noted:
23:45
